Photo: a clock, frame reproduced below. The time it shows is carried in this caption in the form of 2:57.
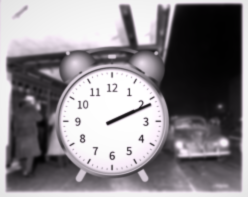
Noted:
2:11
